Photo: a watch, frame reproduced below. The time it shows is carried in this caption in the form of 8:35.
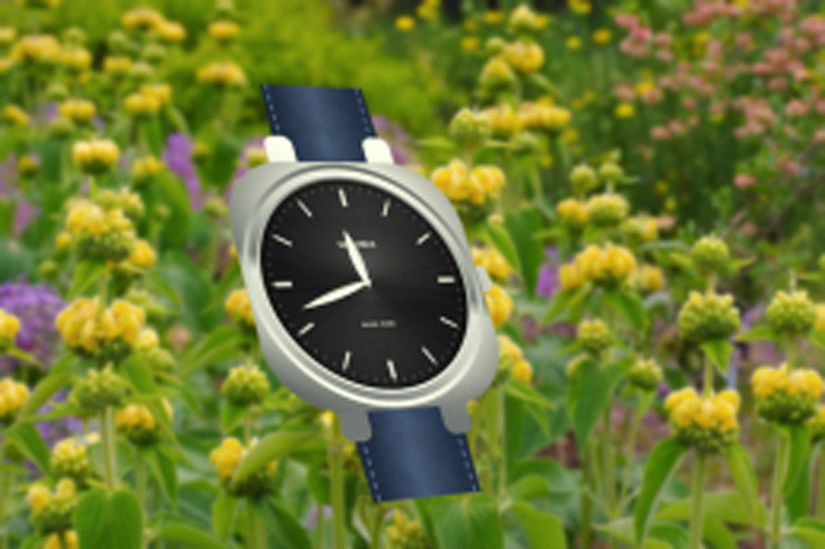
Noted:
11:42
